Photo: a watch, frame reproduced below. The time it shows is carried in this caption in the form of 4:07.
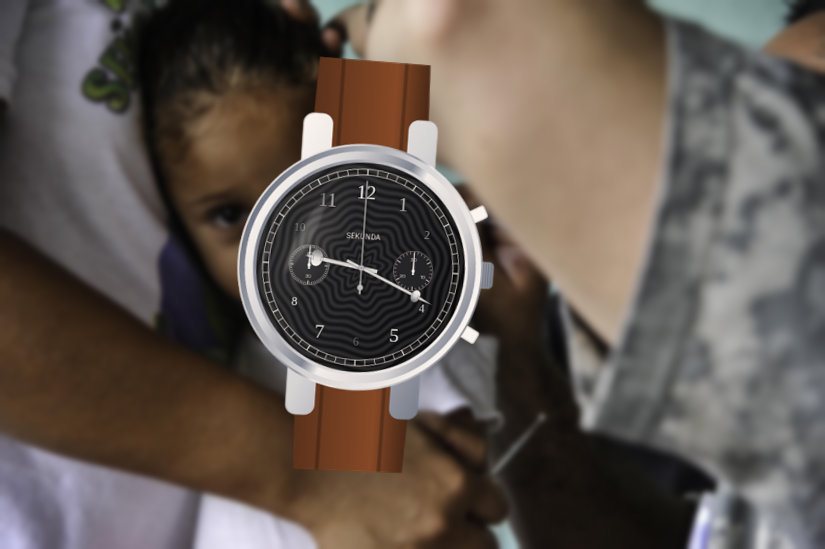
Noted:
9:19
